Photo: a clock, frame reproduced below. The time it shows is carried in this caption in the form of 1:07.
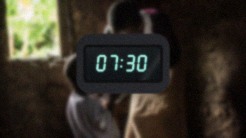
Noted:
7:30
